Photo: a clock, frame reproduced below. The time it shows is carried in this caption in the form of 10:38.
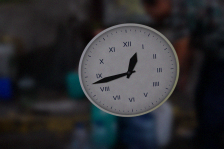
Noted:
12:43
